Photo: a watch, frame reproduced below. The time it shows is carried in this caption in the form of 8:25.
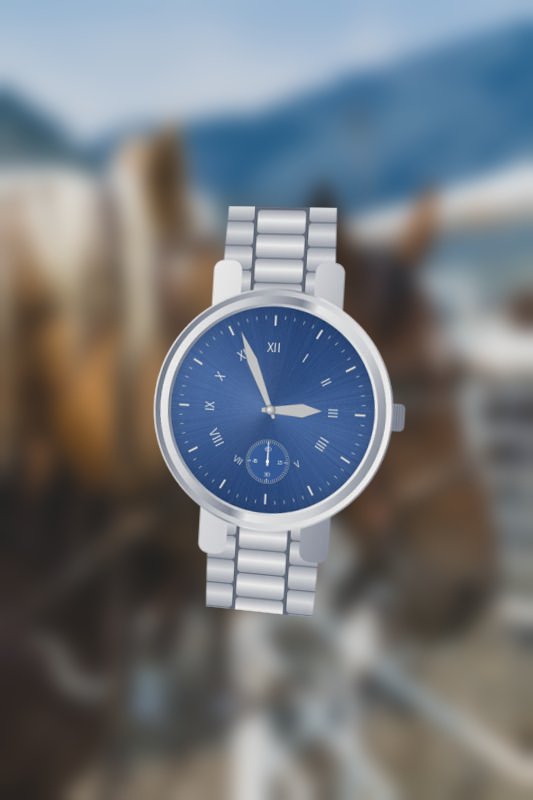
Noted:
2:56
